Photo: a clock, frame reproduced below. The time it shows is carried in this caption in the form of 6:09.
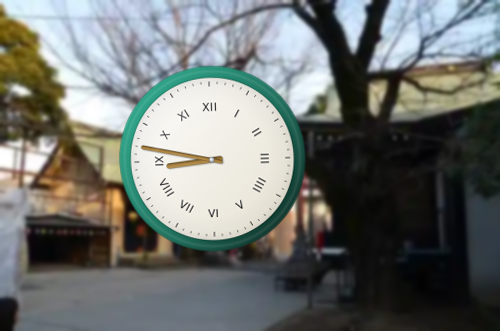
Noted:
8:47
